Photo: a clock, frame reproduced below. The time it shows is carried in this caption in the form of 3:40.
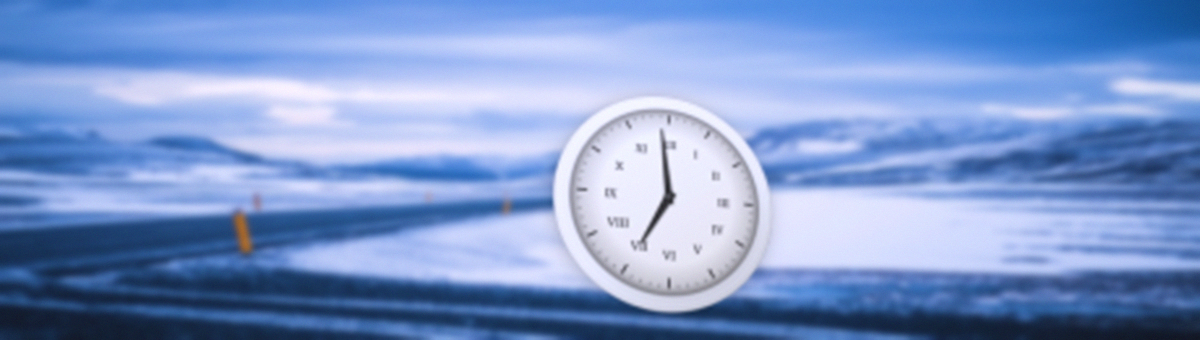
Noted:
6:59
